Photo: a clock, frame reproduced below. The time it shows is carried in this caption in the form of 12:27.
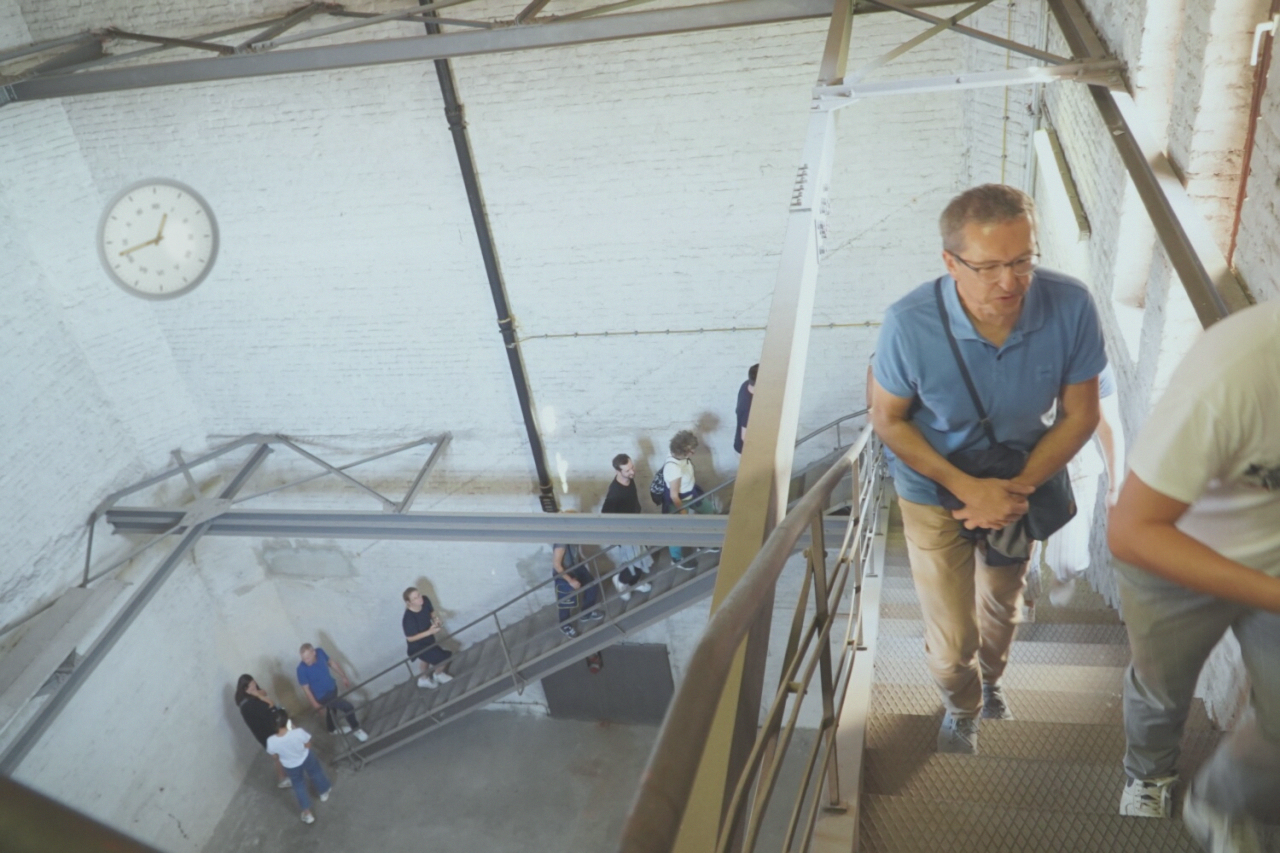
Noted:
12:42
